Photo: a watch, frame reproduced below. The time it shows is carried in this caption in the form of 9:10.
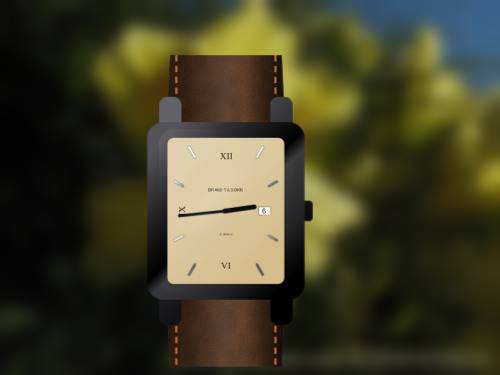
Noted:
2:44
